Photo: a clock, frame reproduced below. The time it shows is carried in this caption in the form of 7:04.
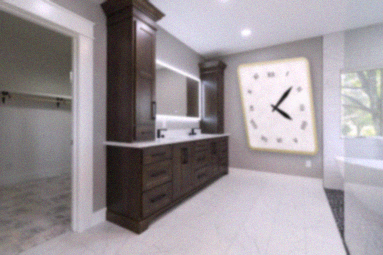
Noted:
4:08
